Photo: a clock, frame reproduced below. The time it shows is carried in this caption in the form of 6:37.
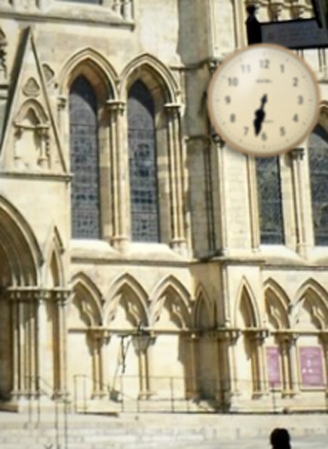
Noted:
6:32
